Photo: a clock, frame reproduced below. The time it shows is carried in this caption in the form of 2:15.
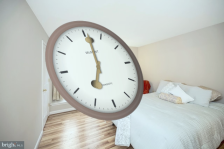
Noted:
7:01
